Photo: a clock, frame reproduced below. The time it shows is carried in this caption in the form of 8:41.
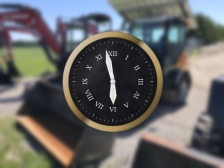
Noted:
5:58
